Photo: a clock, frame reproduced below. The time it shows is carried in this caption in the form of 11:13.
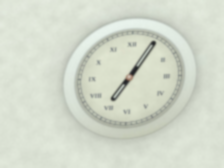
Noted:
7:05
